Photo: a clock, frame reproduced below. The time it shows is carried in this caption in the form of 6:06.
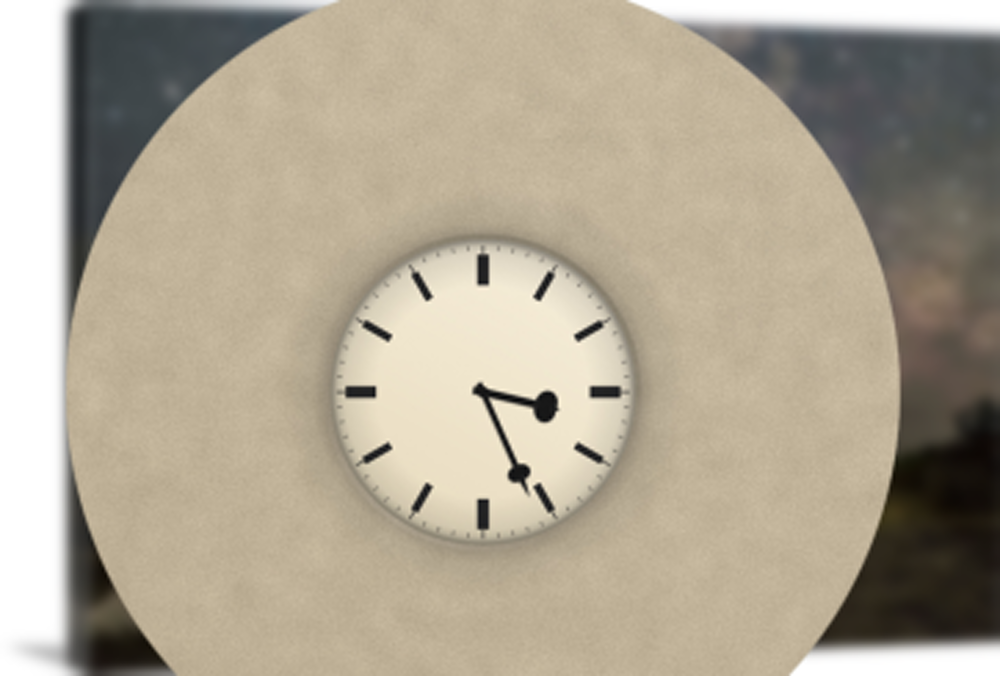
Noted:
3:26
